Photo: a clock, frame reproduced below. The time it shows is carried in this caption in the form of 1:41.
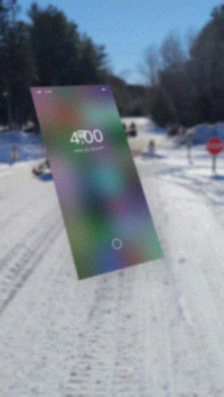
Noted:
4:00
